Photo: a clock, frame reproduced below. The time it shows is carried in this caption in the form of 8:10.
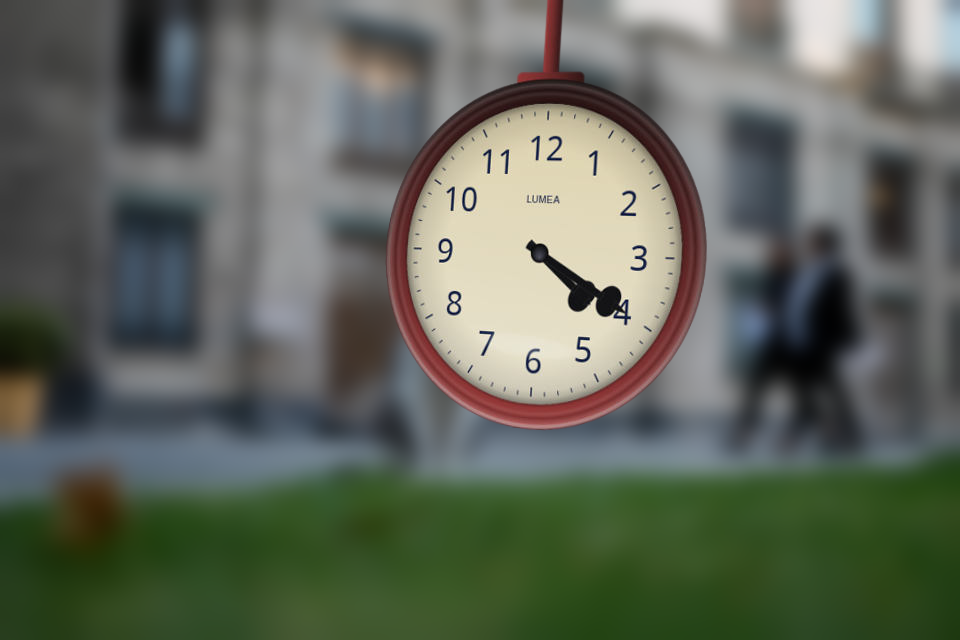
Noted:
4:20
